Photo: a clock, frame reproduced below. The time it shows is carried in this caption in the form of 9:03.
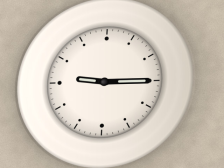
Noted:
9:15
